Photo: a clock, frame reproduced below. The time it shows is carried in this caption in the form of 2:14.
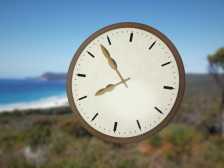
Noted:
7:53
